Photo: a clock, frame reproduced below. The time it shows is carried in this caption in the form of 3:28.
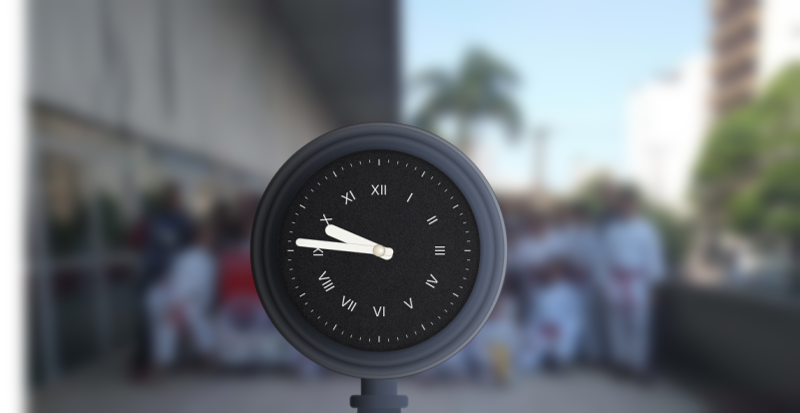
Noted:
9:46
